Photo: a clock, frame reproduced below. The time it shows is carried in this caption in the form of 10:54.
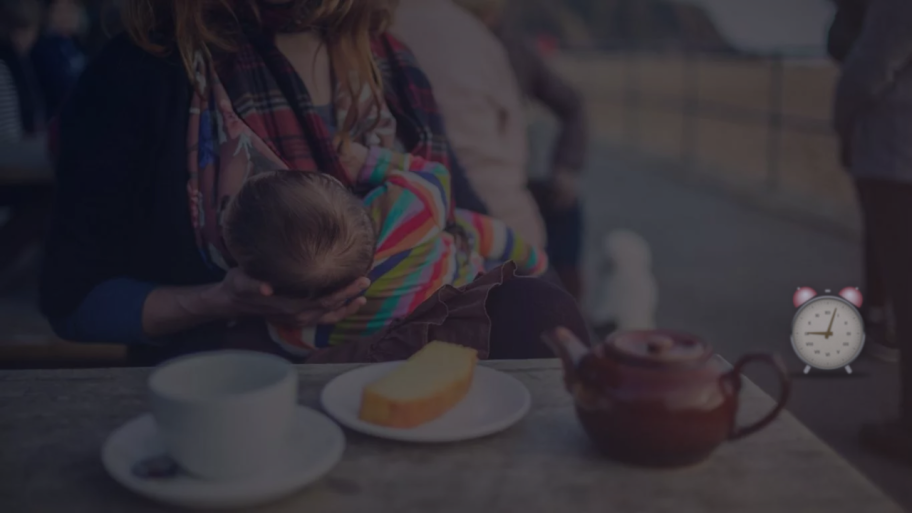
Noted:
9:03
